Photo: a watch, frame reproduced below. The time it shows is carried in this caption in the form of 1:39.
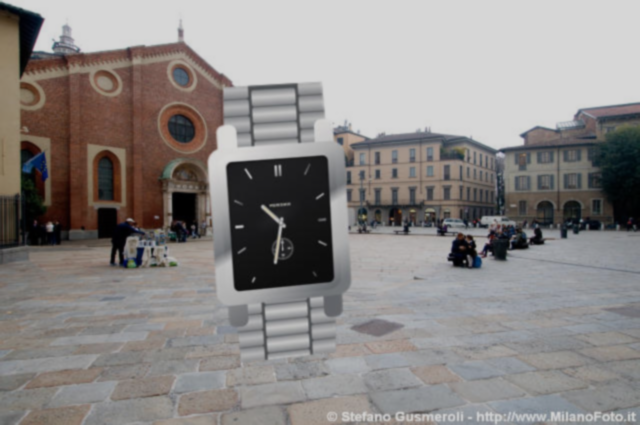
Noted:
10:32
